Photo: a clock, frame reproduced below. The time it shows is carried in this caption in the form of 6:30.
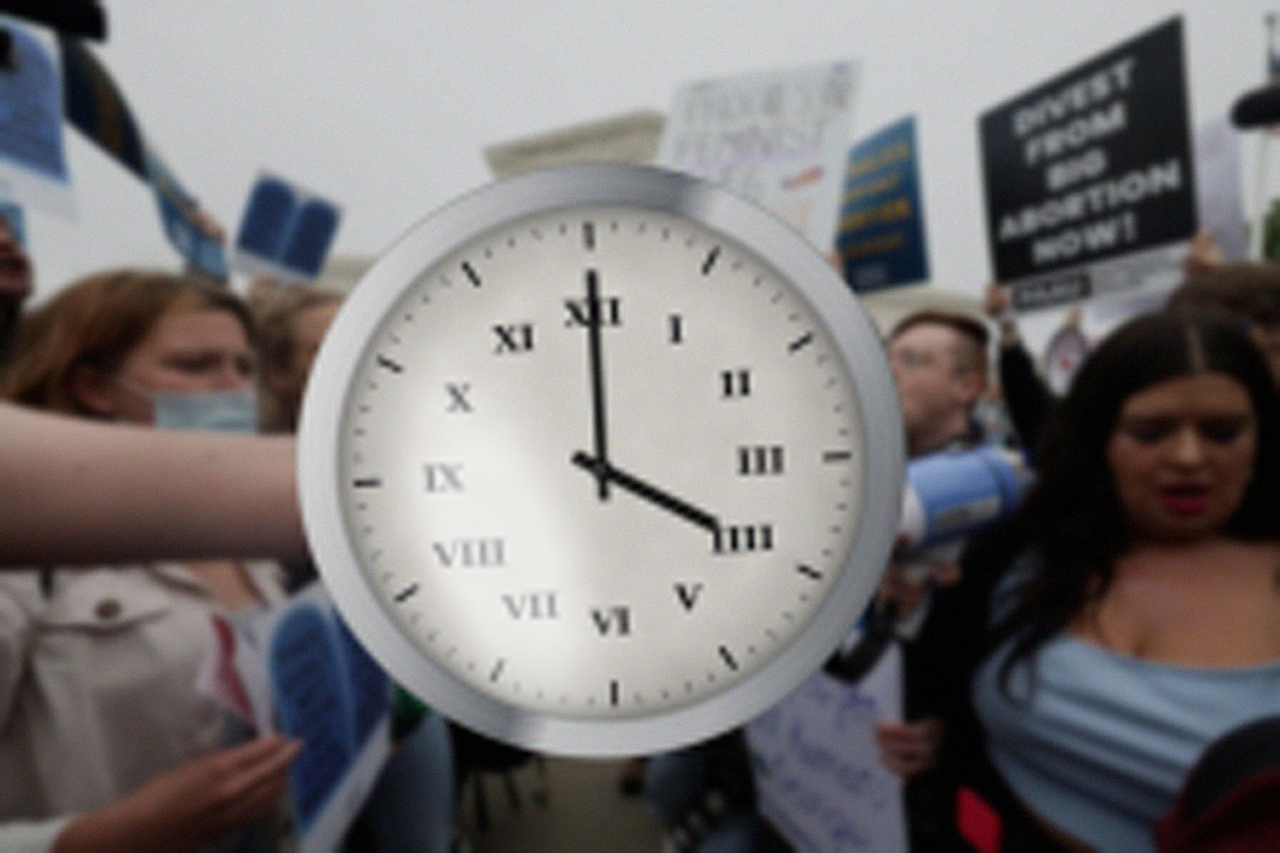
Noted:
4:00
